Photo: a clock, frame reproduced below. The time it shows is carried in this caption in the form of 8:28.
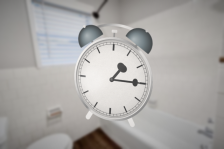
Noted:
1:15
